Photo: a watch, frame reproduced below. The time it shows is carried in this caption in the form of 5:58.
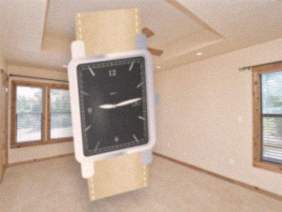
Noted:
9:14
